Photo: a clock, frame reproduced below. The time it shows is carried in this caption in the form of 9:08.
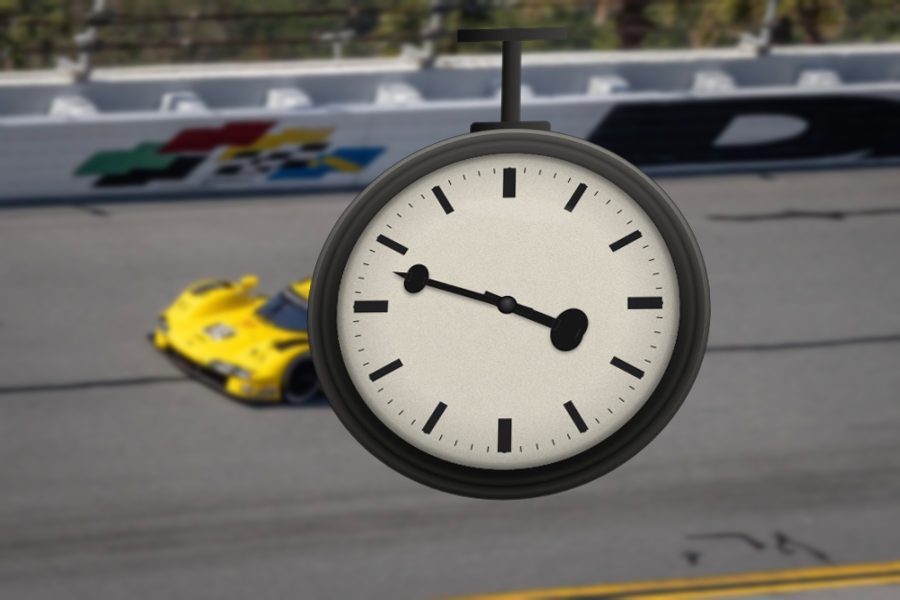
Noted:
3:48
